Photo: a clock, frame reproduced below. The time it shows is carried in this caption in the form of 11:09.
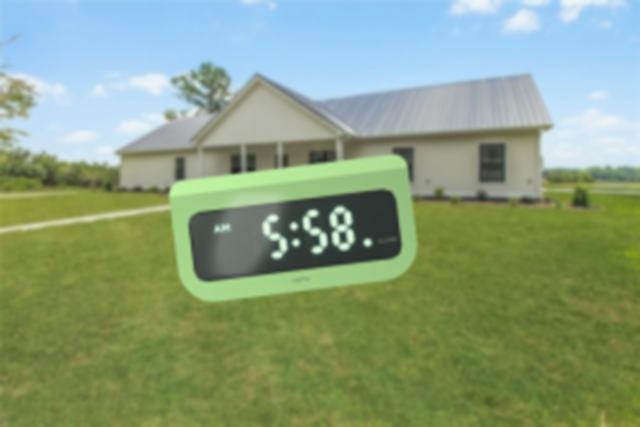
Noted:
5:58
